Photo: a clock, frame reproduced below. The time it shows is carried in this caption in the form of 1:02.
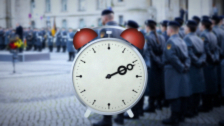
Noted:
2:11
